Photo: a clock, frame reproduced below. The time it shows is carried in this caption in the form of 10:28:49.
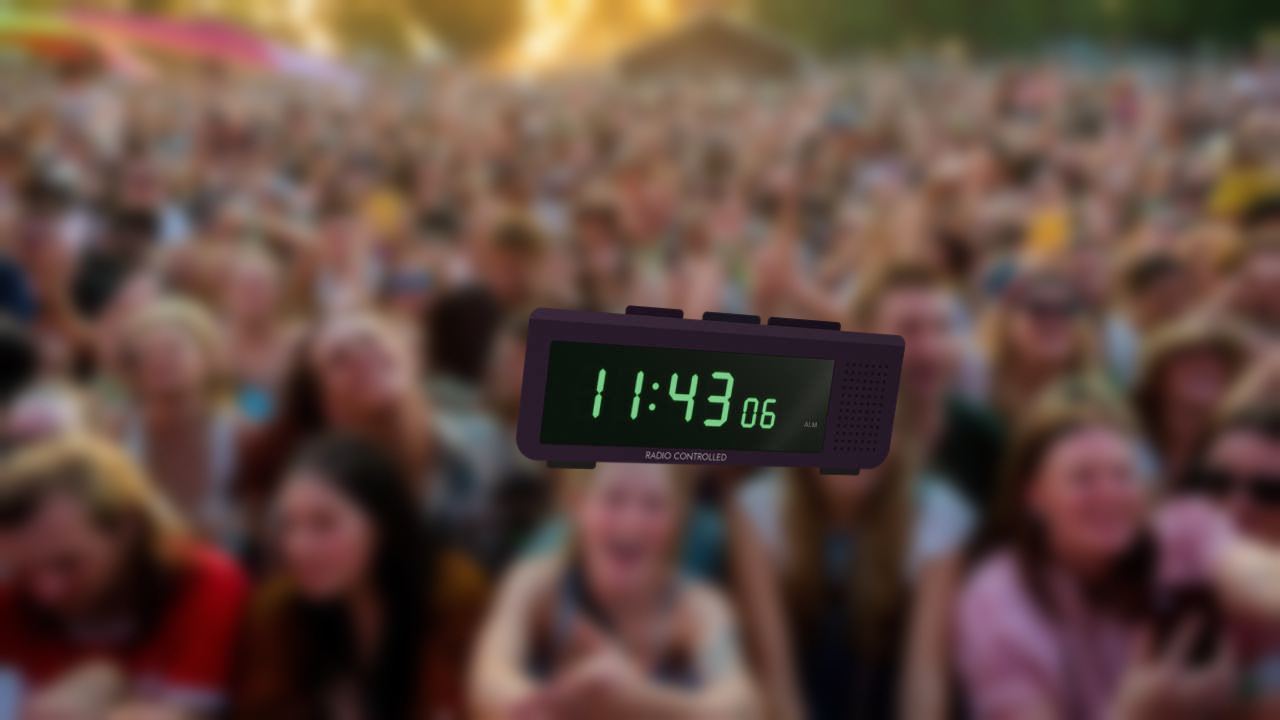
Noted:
11:43:06
